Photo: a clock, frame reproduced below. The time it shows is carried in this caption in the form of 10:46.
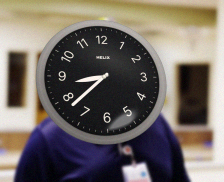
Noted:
8:38
